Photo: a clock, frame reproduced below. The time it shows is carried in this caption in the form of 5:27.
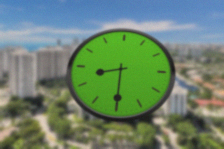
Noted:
8:30
